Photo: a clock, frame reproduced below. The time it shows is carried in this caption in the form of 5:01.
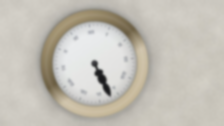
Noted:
5:27
